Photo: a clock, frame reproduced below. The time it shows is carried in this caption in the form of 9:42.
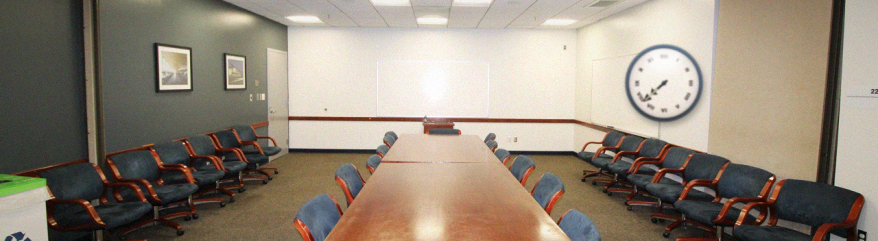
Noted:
7:38
